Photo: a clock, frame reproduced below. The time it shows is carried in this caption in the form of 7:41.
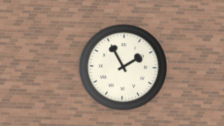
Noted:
1:55
